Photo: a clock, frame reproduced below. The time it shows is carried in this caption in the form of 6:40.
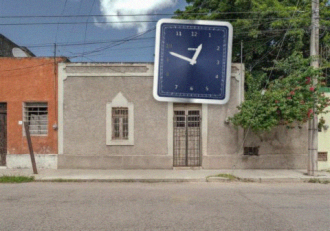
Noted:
12:48
